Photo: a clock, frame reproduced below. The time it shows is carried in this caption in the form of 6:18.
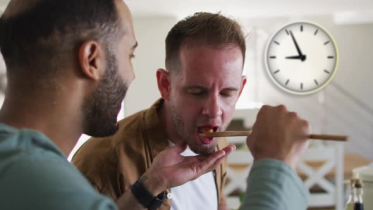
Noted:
8:56
